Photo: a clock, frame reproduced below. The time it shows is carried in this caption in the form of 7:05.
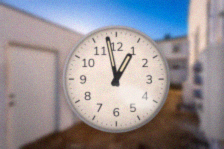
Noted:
12:58
